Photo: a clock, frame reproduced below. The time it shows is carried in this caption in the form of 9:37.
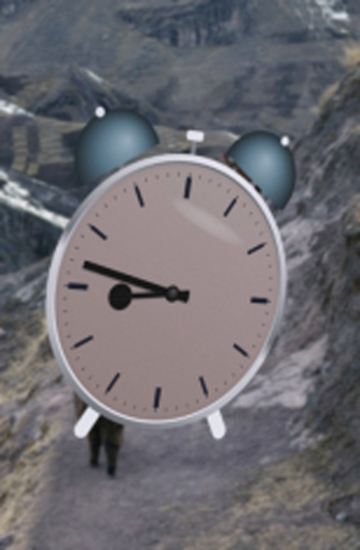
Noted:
8:47
